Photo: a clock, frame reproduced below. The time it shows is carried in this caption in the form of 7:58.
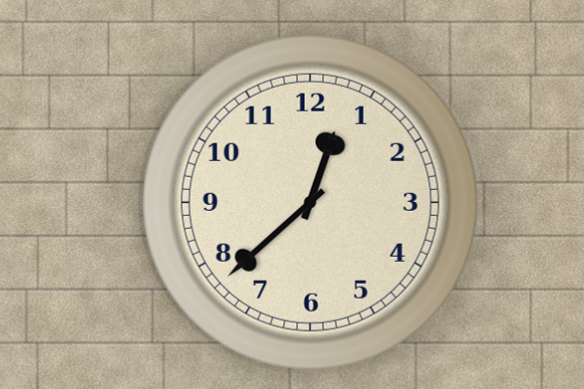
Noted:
12:38
